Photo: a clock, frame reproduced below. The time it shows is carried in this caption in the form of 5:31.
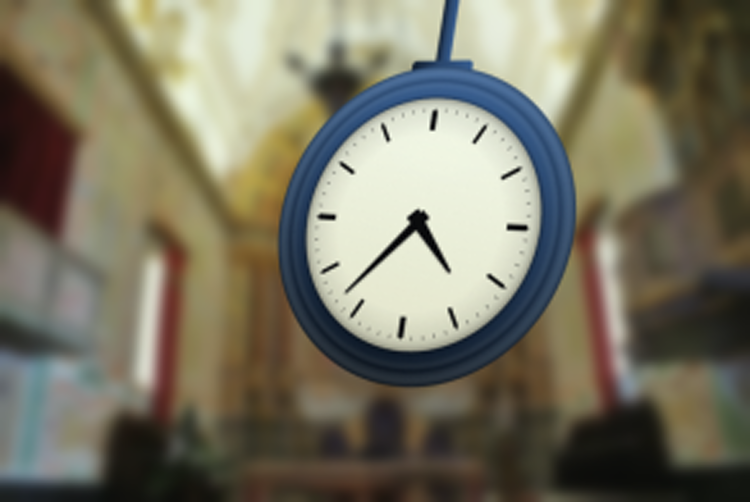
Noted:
4:37
